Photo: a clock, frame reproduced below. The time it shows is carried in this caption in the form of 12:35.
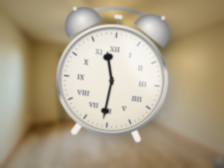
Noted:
11:31
